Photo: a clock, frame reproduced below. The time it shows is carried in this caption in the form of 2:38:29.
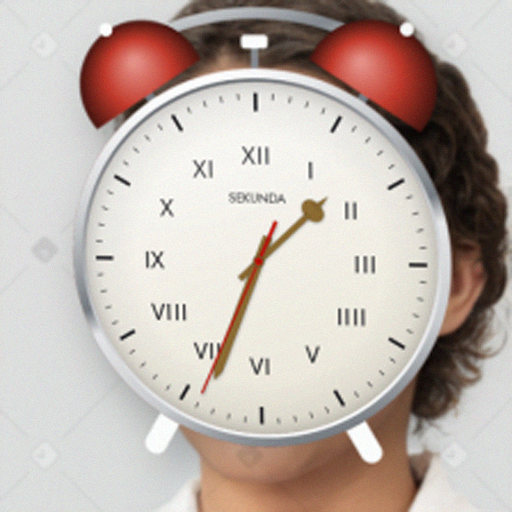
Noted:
1:33:34
